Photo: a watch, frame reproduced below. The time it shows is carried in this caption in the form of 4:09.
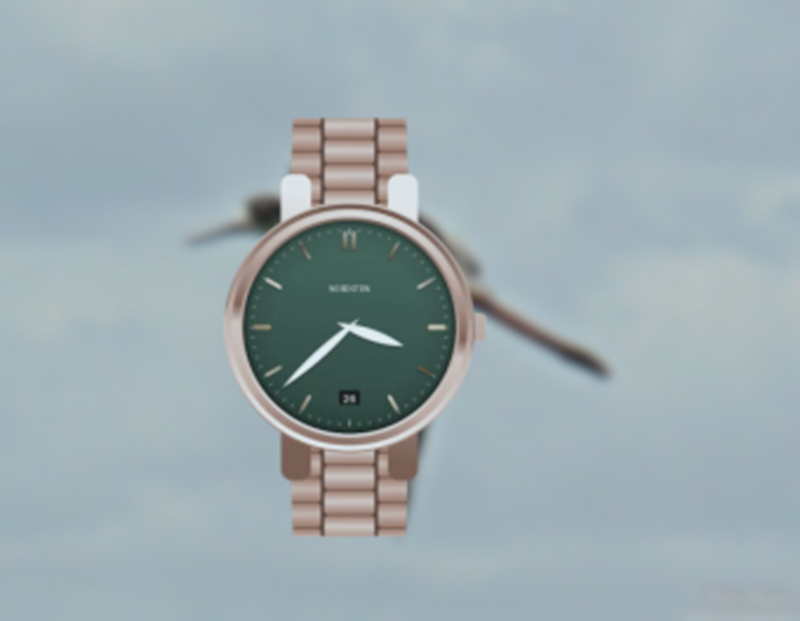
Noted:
3:38
